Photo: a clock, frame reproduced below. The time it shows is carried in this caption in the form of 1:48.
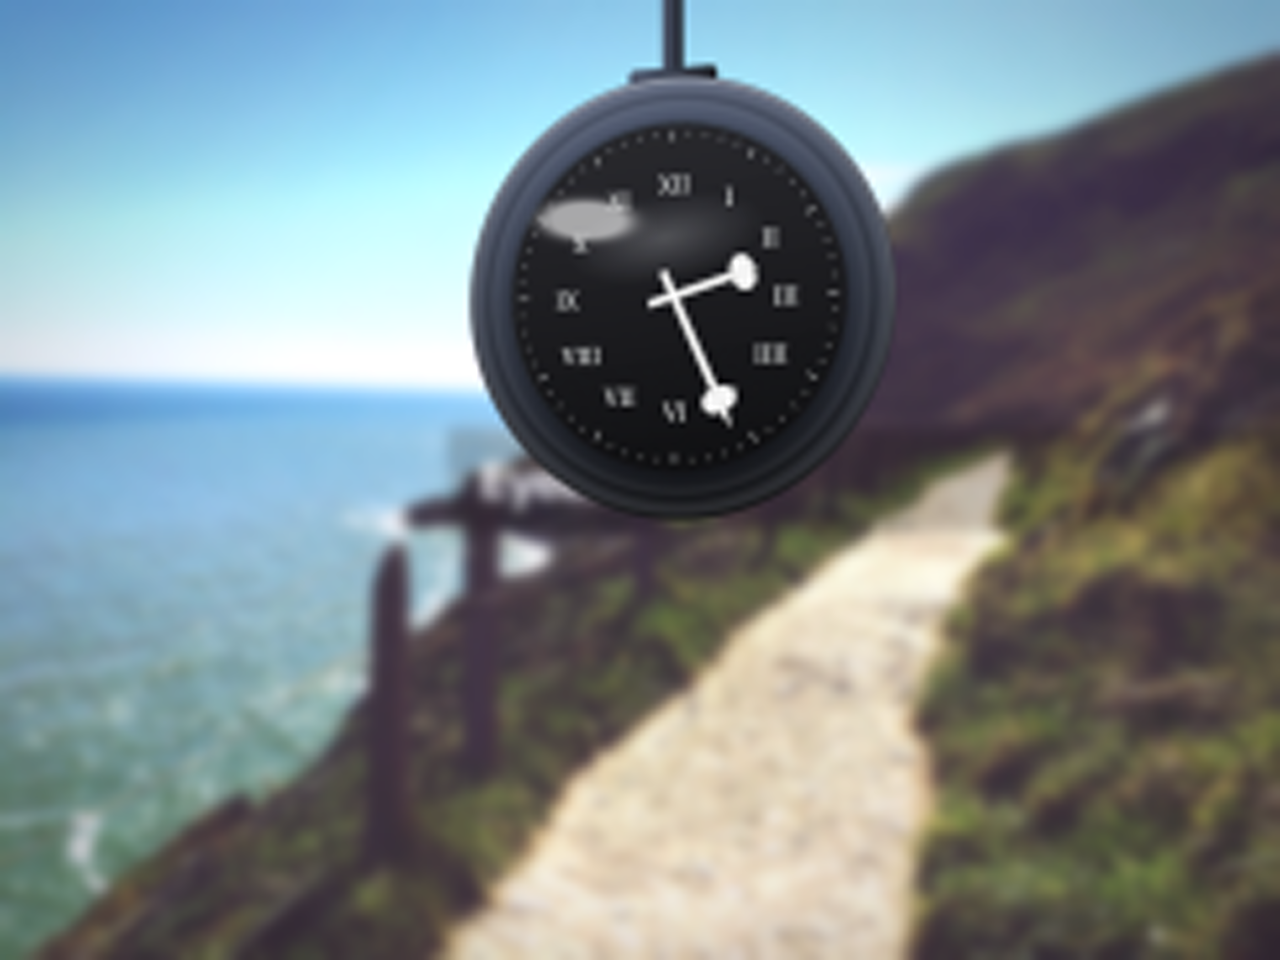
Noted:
2:26
